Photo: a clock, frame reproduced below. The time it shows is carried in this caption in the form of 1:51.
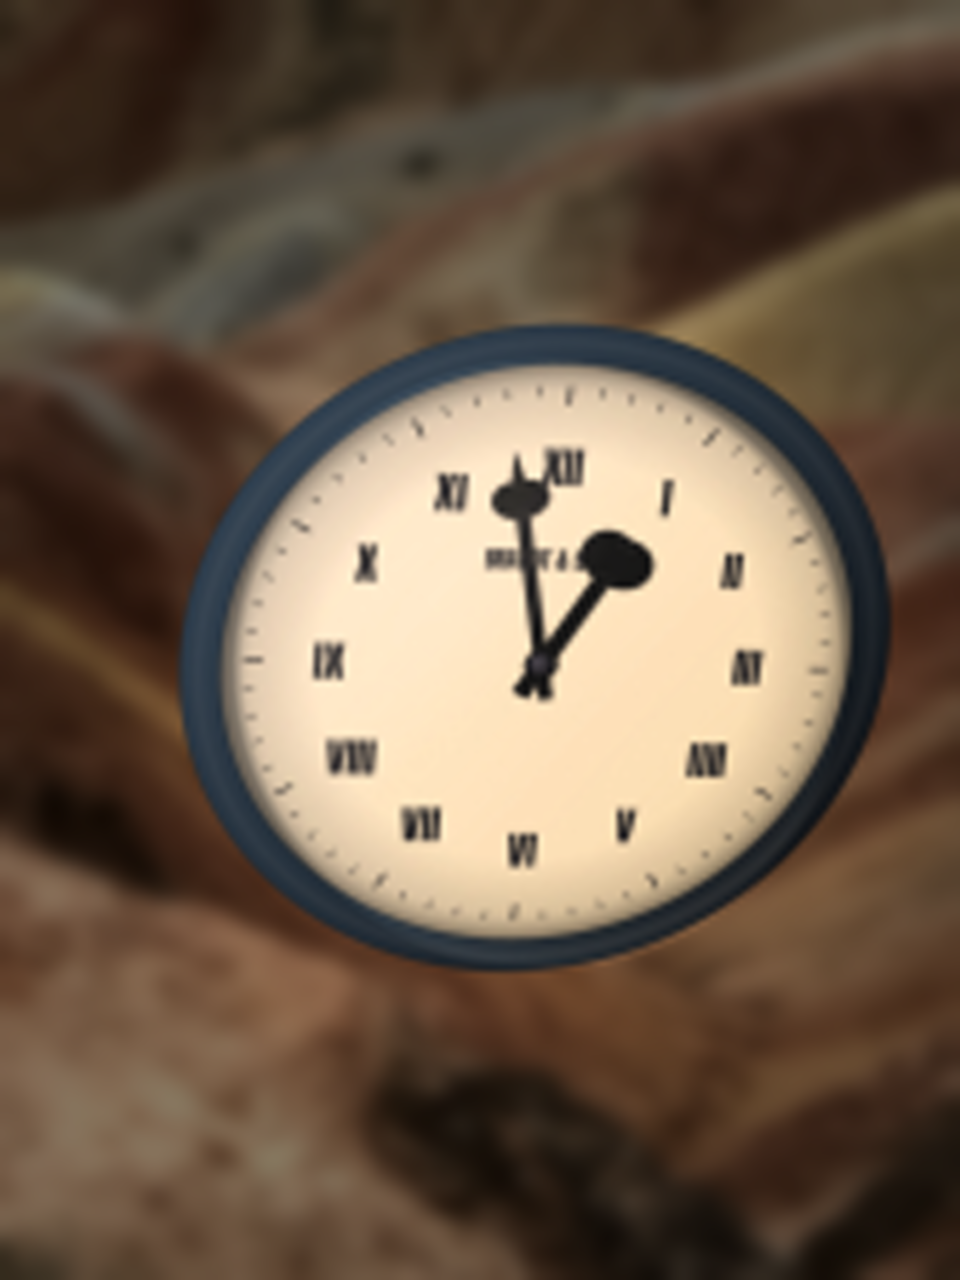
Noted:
12:58
